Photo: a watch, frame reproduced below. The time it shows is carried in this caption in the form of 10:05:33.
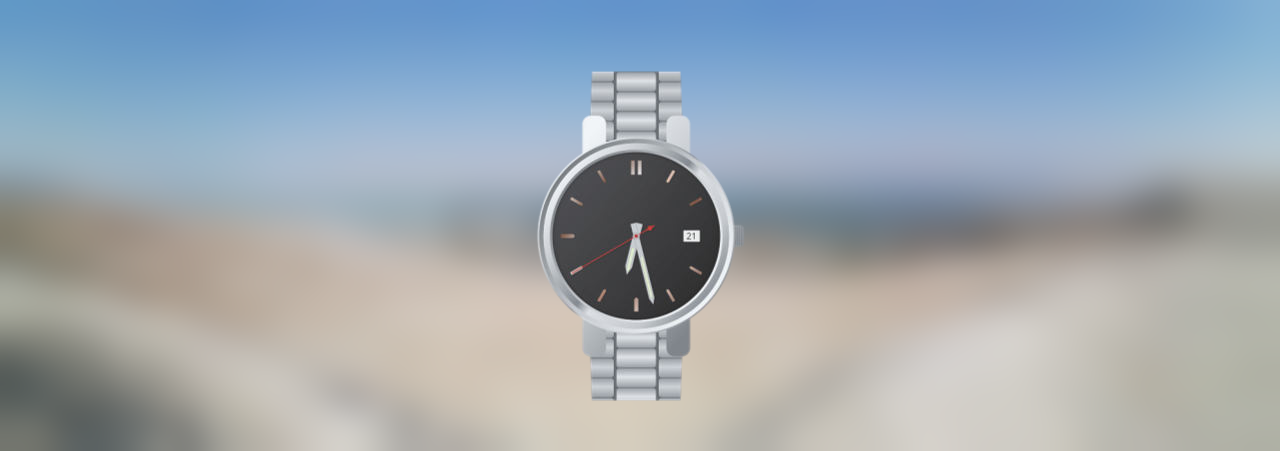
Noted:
6:27:40
